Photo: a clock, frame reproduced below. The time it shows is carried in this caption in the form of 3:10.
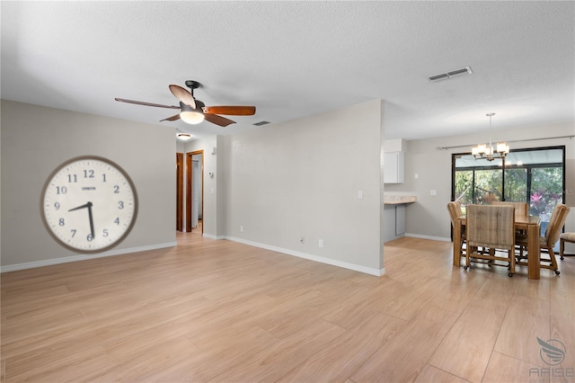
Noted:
8:29
